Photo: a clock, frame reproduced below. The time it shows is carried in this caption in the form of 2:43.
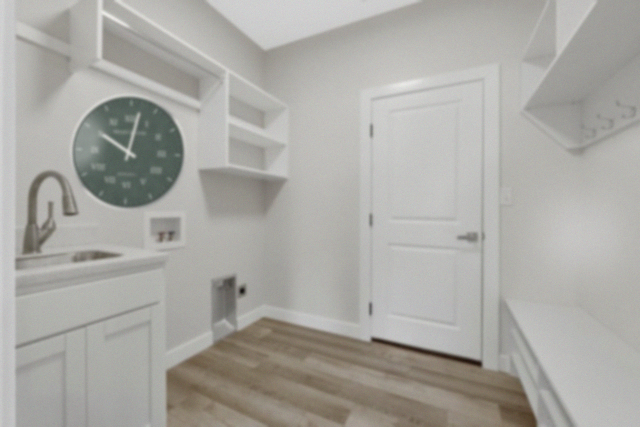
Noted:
10:02
